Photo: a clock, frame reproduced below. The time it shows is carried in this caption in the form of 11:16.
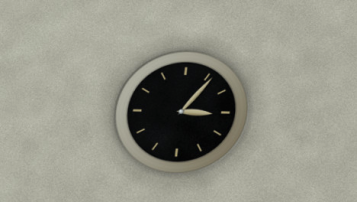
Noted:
3:06
